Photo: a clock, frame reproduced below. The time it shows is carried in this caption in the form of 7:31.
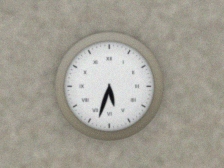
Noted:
5:33
